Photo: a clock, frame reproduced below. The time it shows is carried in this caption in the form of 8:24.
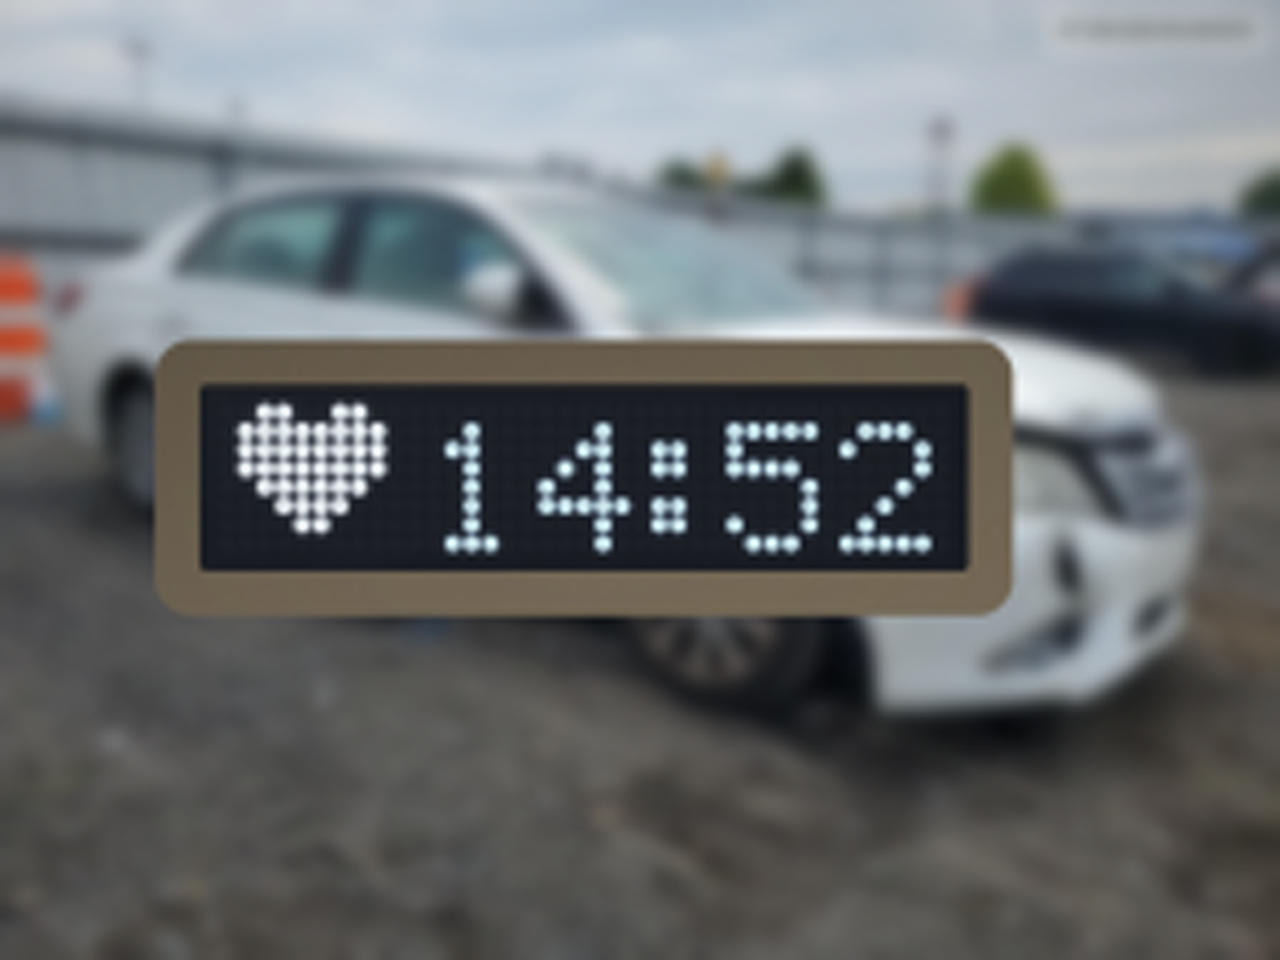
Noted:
14:52
